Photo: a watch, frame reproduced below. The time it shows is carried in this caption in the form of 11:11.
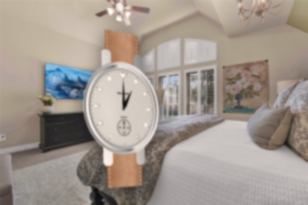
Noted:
1:00
